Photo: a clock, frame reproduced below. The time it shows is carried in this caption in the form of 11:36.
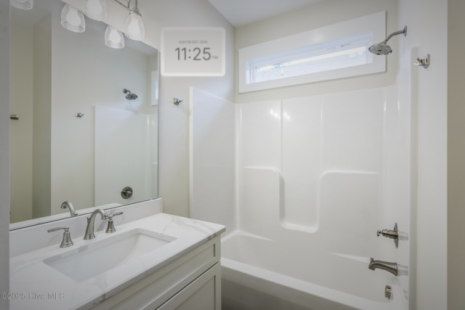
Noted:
11:25
